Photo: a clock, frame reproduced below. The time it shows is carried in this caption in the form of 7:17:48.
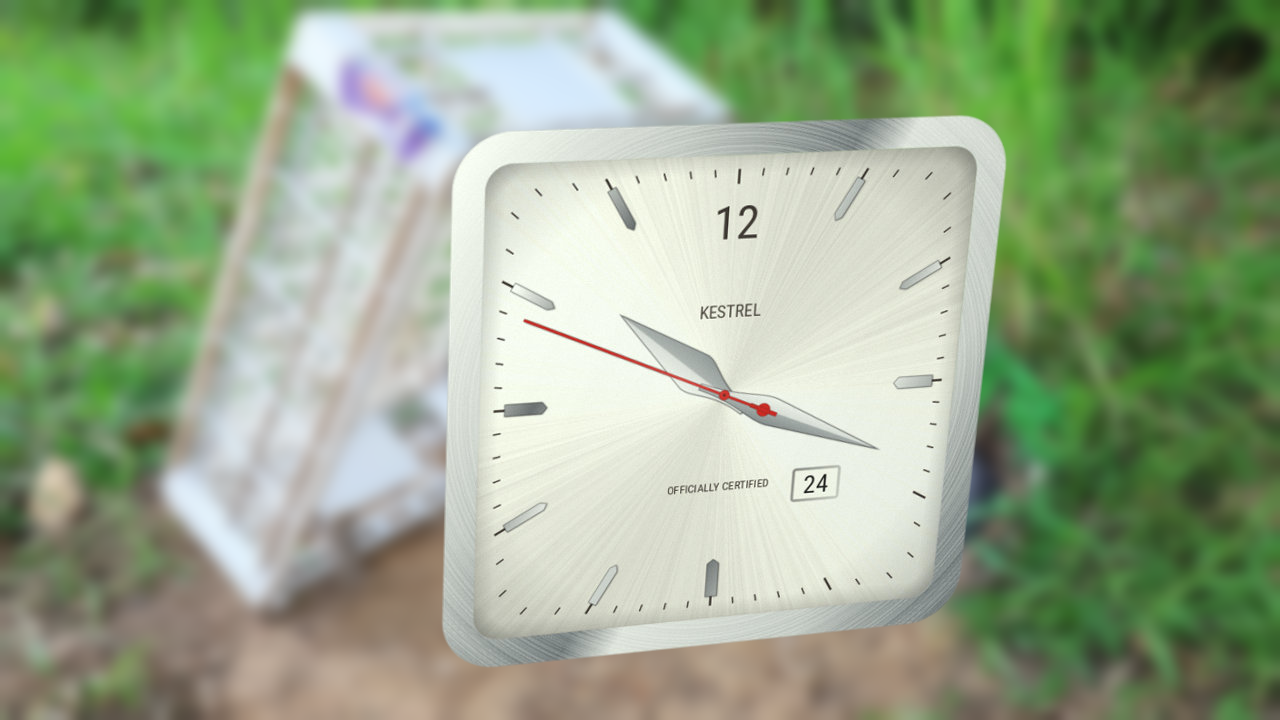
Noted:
10:18:49
